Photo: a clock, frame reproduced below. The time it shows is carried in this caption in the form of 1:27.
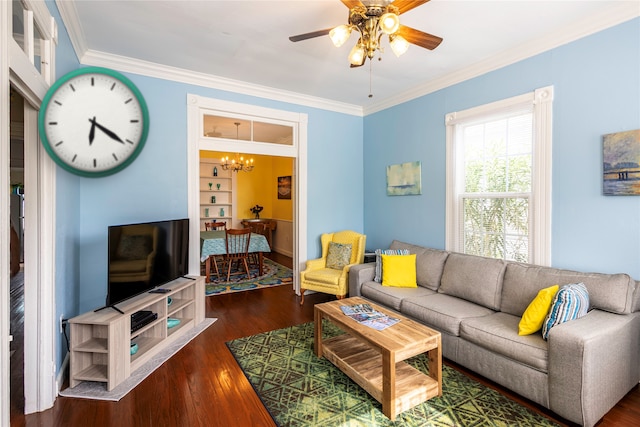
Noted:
6:21
